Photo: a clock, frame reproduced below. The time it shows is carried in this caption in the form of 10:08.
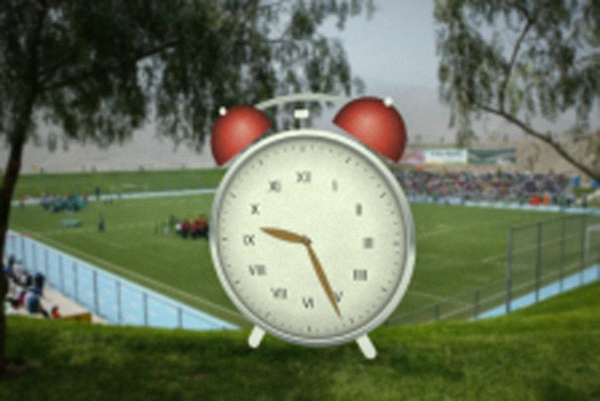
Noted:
9:26
